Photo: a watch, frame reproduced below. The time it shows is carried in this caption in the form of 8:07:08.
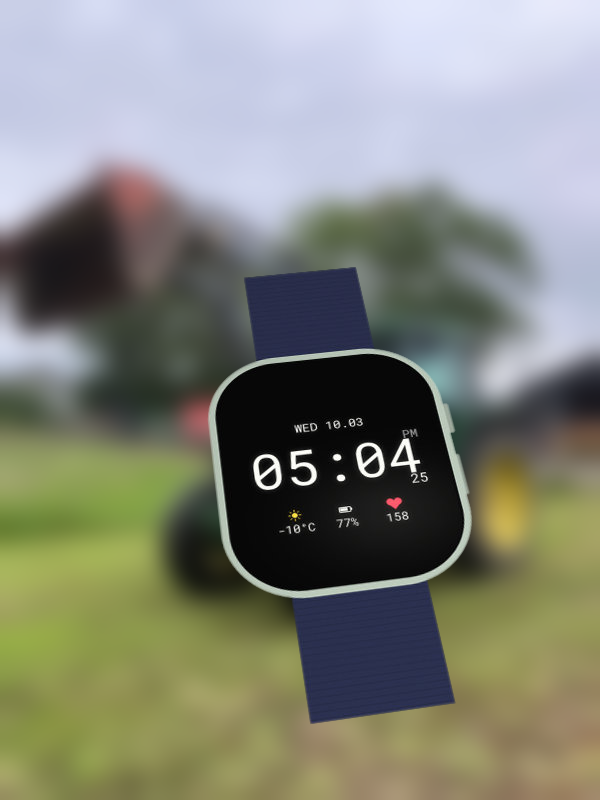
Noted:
5:04:25
